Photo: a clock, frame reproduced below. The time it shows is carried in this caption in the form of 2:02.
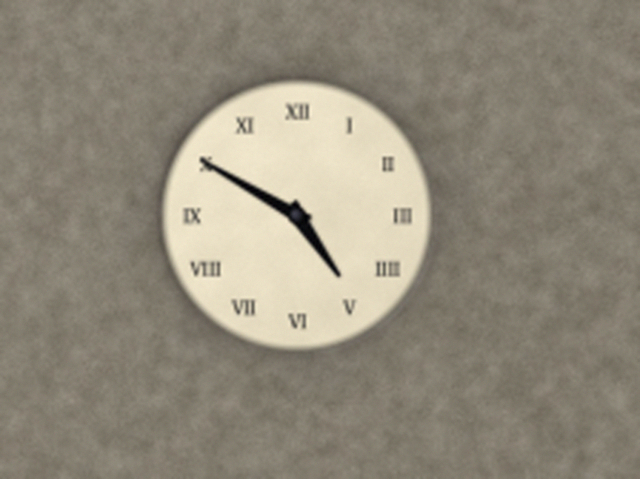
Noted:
4:50
